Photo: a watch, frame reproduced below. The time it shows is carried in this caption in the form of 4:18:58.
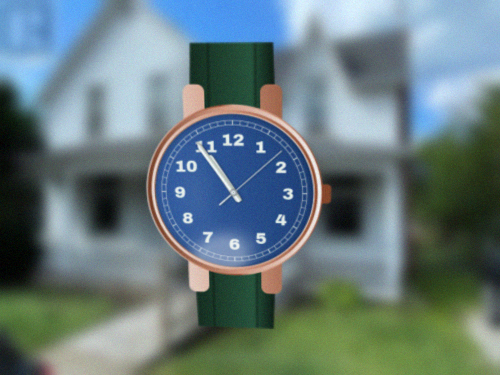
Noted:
10:54:08
